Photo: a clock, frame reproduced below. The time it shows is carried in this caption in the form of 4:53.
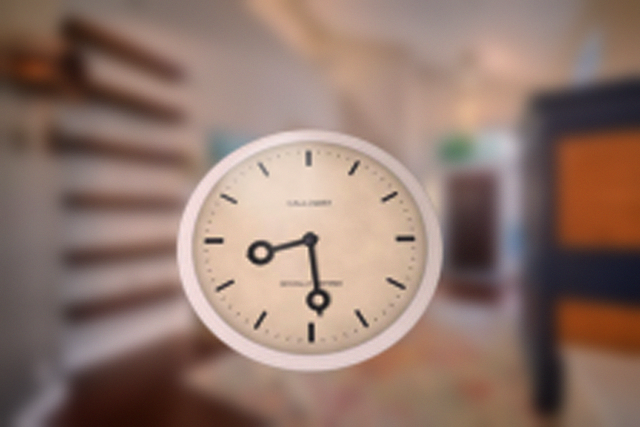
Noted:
8:29
